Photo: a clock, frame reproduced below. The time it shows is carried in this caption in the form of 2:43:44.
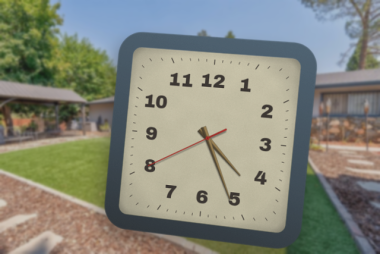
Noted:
4:25:40
